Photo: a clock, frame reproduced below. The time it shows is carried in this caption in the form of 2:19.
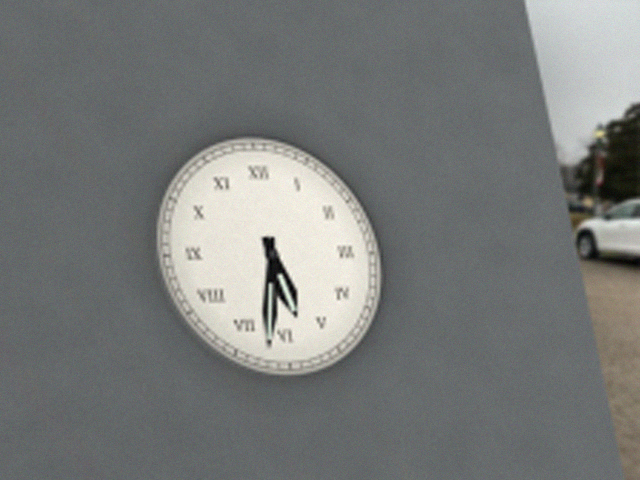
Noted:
5:32
